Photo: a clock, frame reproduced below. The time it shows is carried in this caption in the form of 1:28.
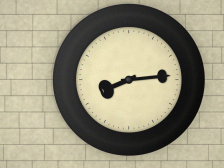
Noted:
8:14
